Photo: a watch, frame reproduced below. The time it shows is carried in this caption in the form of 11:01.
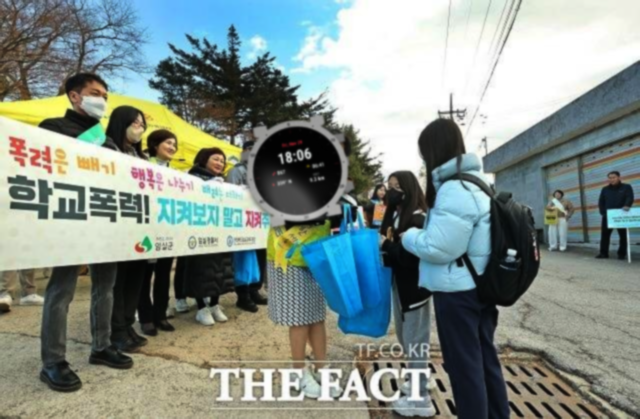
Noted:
18:06
